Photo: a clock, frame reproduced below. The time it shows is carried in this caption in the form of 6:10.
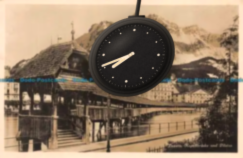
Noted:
7:41
